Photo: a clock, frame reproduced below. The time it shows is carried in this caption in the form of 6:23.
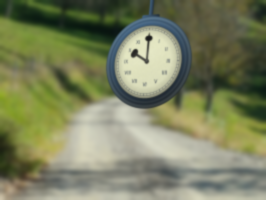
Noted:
10:00
